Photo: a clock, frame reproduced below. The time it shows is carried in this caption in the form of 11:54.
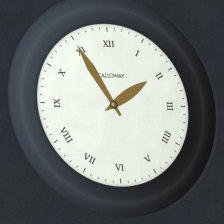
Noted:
1:55
